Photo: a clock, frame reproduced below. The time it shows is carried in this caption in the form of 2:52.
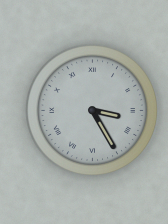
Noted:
3:25
